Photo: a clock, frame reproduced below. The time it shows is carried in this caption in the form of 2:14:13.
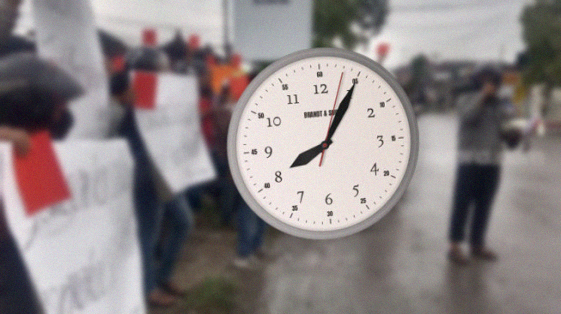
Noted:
8:05:03
